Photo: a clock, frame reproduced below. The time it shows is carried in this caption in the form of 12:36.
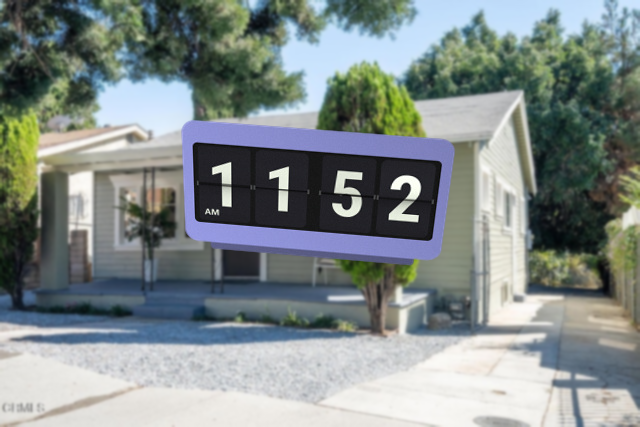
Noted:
11:52
